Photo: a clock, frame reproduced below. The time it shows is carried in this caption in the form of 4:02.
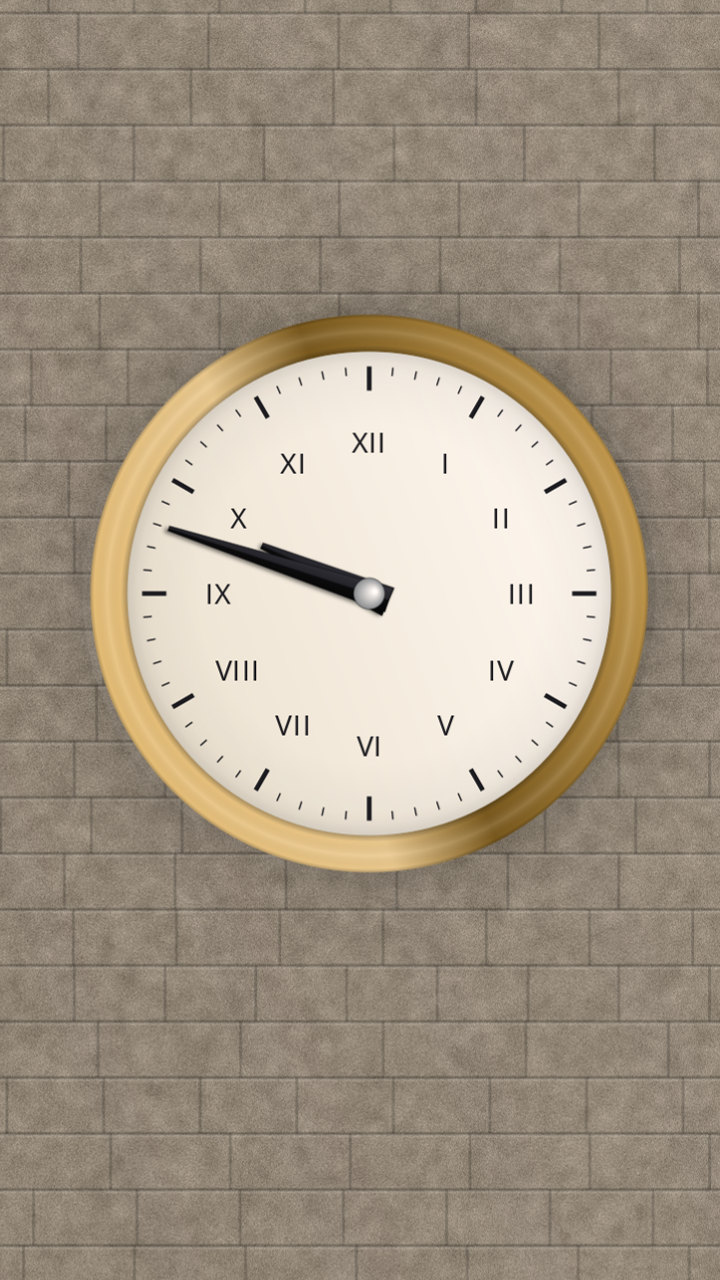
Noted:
9:48
